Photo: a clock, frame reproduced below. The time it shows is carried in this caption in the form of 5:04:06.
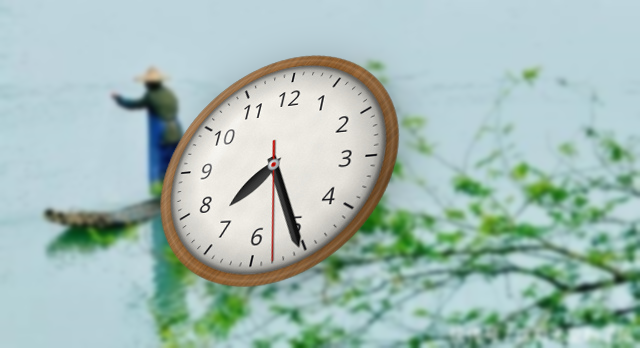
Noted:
7:25:28
